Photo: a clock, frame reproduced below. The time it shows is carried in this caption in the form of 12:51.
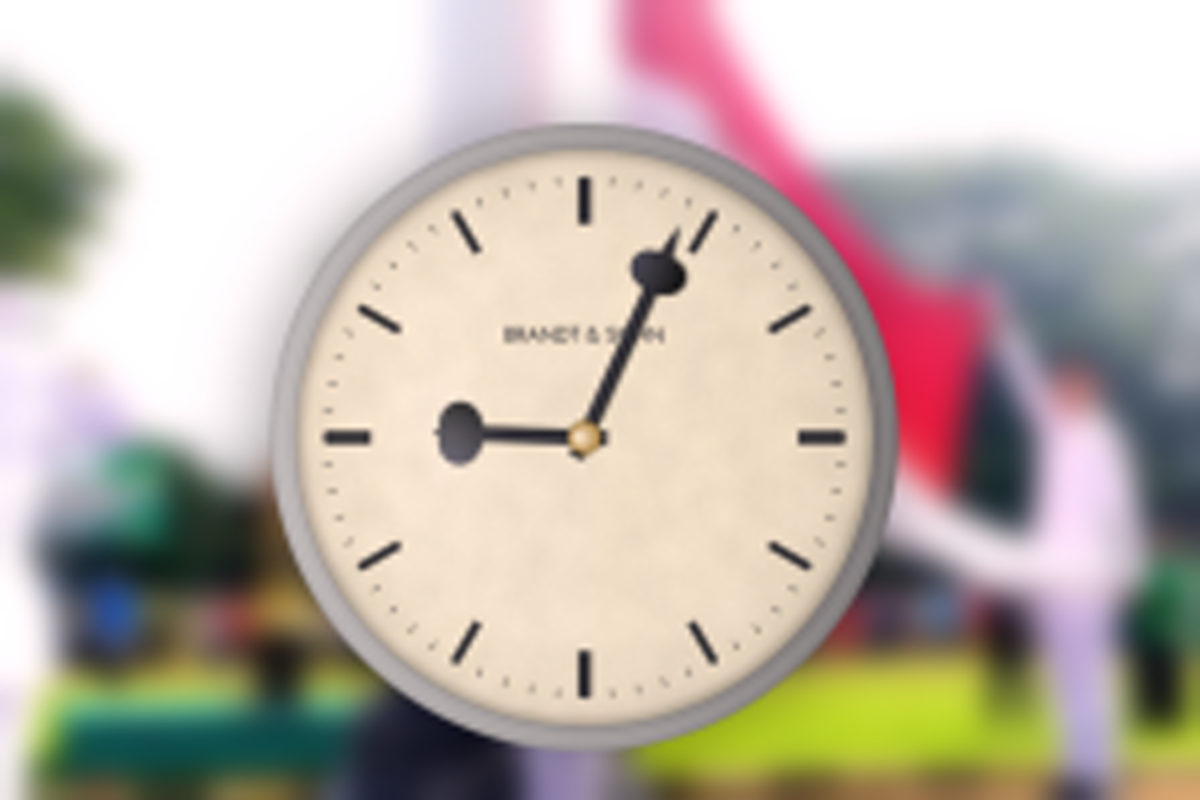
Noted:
9:04
